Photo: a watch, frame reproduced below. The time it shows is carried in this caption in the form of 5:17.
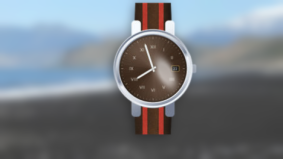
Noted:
7:57
